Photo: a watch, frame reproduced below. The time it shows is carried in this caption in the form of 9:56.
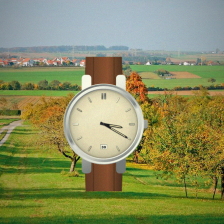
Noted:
3:20
